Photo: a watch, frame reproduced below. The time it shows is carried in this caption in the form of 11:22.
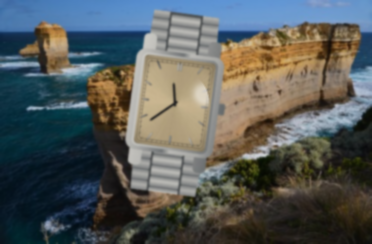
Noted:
11:38
